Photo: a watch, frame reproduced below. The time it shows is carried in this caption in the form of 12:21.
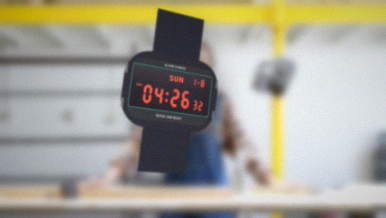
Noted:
4:26
